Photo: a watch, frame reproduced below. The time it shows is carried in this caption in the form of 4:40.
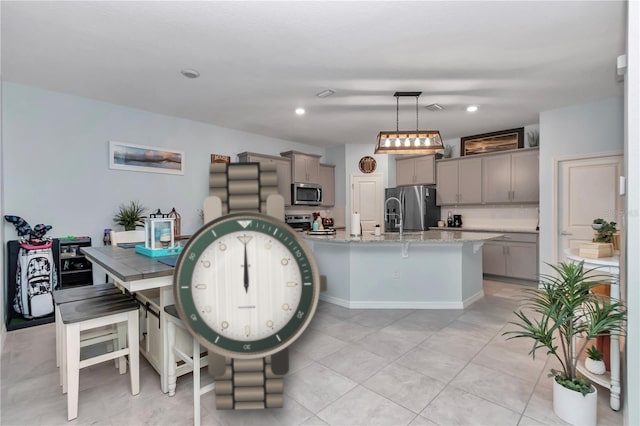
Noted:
12:00
